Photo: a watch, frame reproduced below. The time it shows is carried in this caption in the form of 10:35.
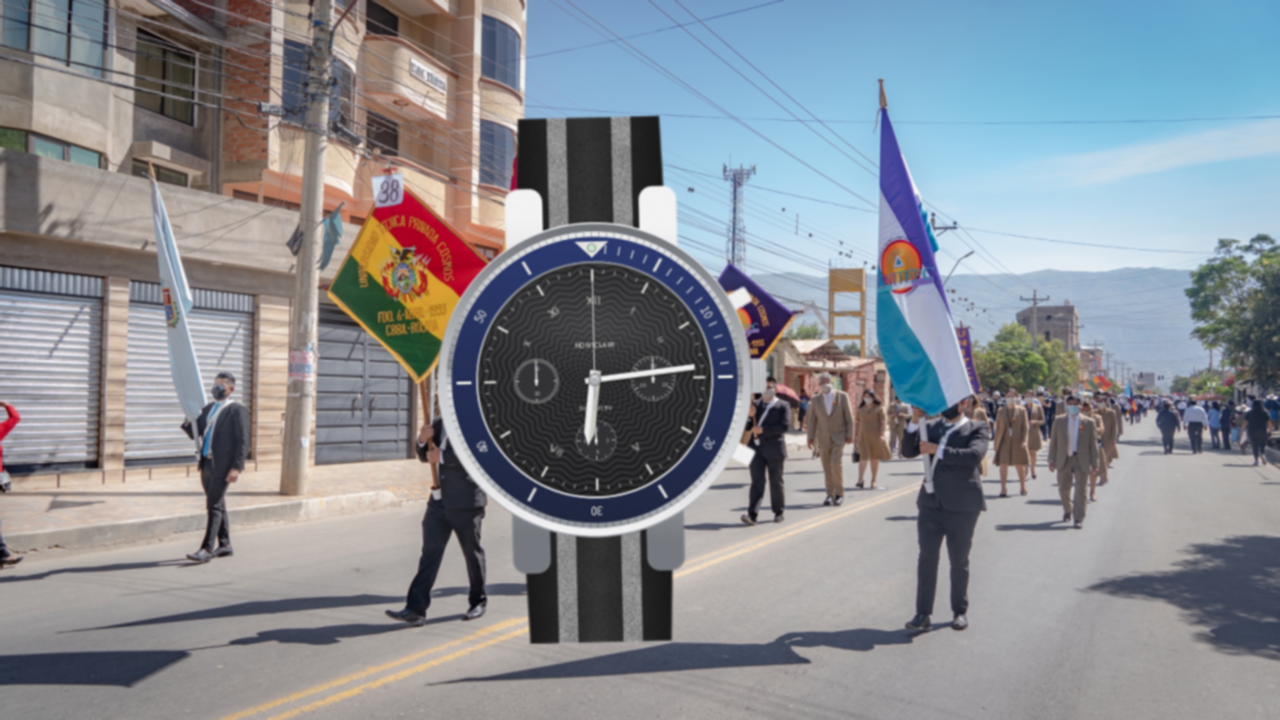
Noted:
6:14
